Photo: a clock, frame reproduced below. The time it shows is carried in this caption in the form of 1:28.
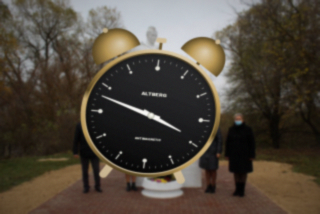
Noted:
3:48
